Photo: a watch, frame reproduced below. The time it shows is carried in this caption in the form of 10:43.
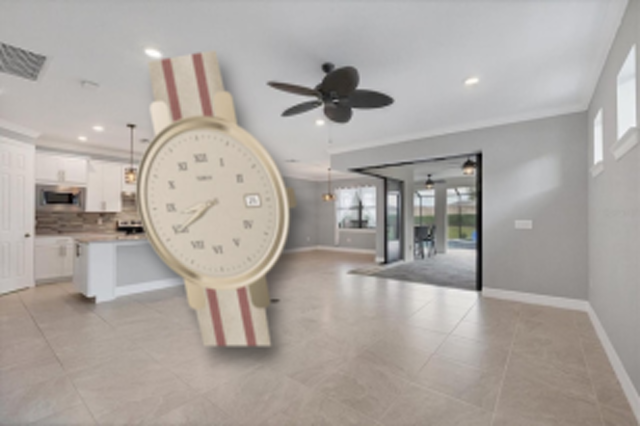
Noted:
8:40
